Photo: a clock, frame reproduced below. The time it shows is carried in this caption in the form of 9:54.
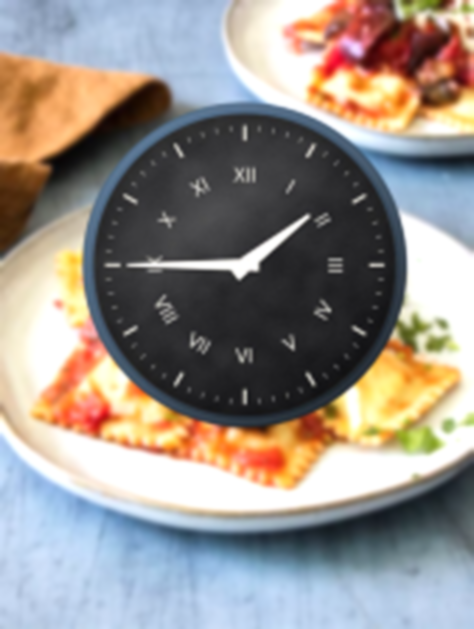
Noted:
1:45
